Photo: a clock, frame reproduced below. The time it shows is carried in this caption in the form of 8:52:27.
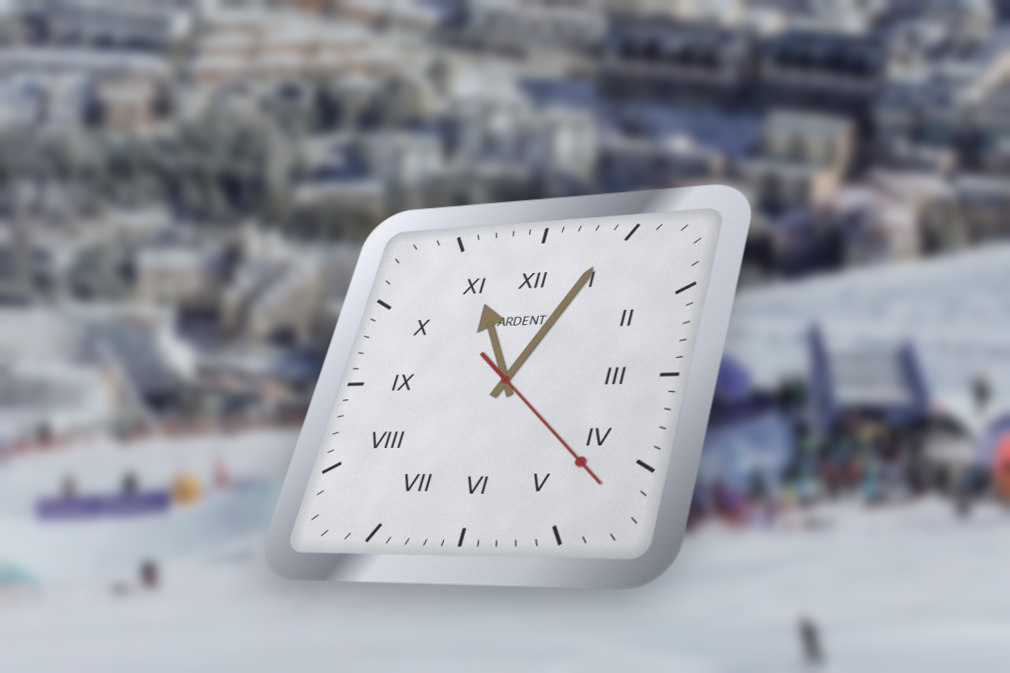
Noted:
11:04:22
